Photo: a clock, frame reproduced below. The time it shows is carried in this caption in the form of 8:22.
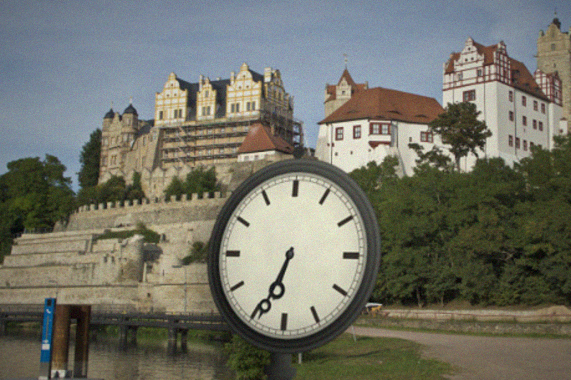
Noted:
6:34
